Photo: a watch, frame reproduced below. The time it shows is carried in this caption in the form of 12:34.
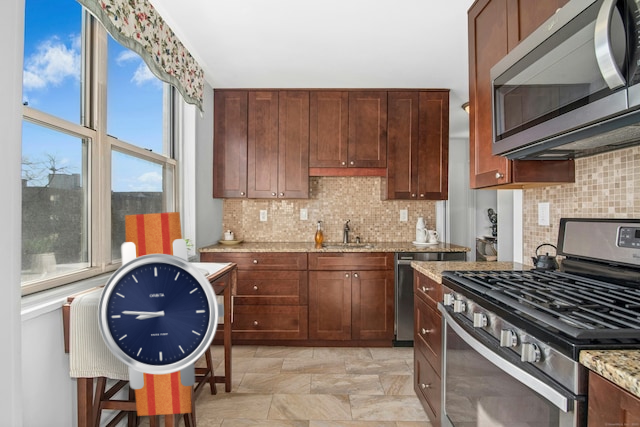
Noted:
8:46
